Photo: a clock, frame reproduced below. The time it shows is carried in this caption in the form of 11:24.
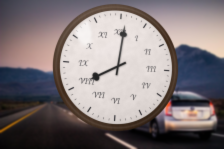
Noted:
8:01
